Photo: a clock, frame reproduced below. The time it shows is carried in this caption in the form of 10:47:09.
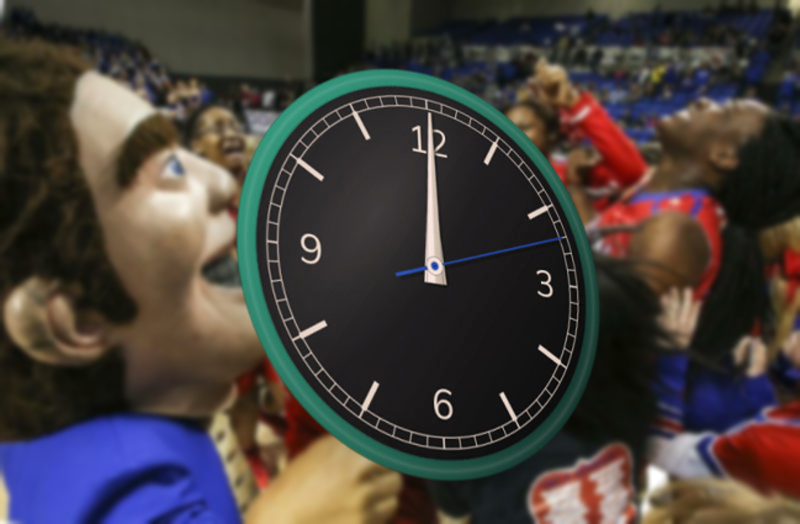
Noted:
12:00:12
